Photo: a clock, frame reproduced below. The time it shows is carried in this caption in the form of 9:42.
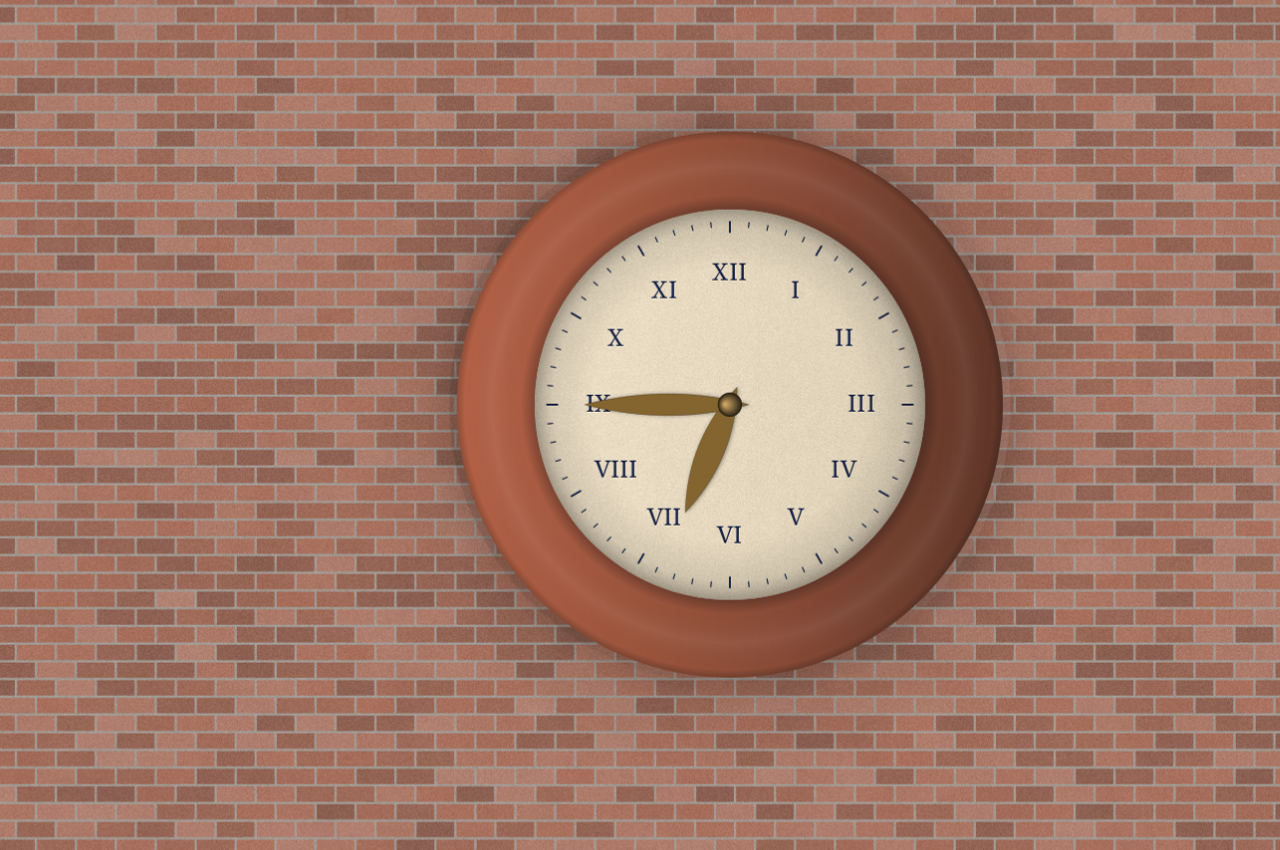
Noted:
6:45
